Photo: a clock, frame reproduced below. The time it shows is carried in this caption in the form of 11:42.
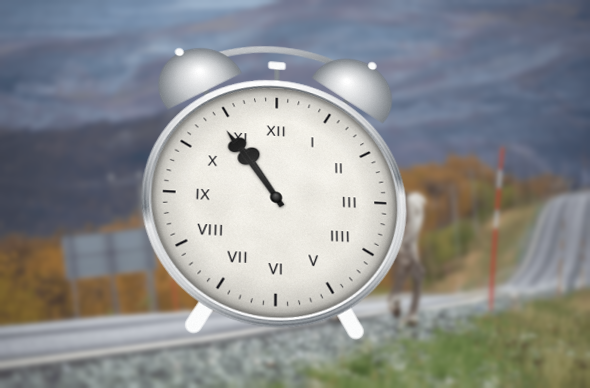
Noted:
10:54
